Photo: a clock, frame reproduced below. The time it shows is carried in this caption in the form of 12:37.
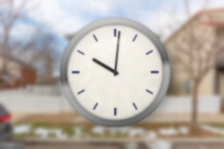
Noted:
10:01
